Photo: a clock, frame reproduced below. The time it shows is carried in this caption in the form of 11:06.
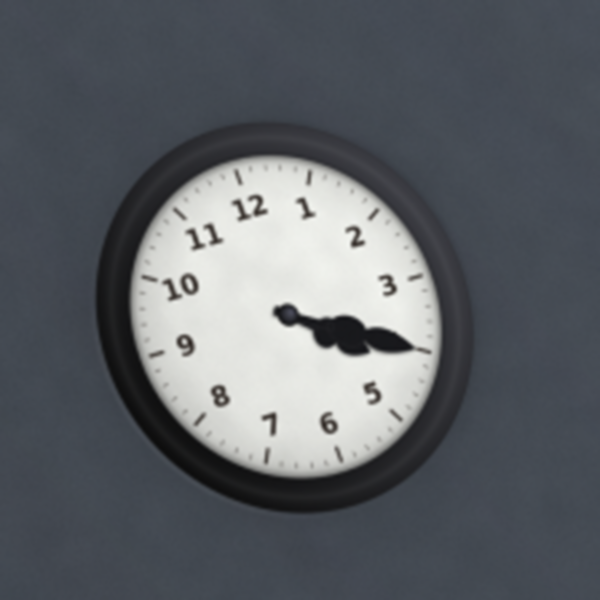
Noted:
4:20
